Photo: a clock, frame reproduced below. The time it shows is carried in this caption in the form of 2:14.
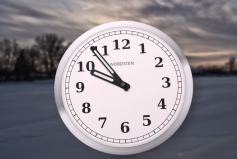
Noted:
9:54
